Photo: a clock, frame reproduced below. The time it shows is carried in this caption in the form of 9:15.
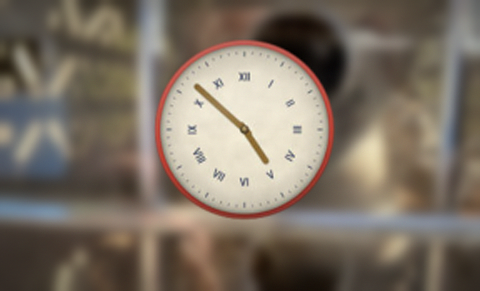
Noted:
4:52
